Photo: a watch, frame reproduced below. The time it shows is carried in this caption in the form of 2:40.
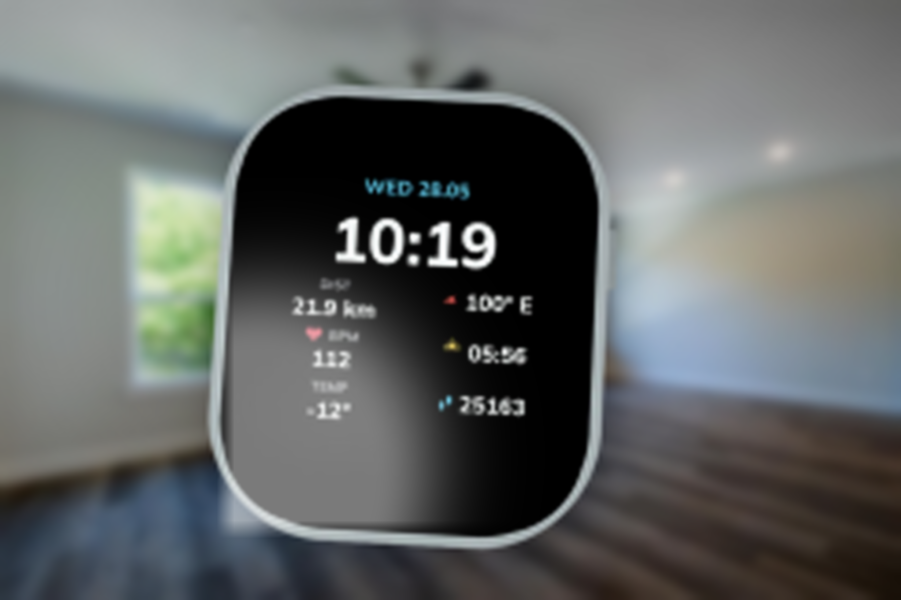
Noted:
10:19
